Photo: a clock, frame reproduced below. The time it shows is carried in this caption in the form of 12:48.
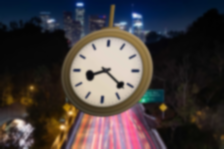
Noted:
8:22
